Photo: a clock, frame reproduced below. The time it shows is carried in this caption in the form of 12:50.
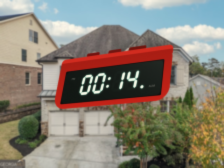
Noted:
0:14
